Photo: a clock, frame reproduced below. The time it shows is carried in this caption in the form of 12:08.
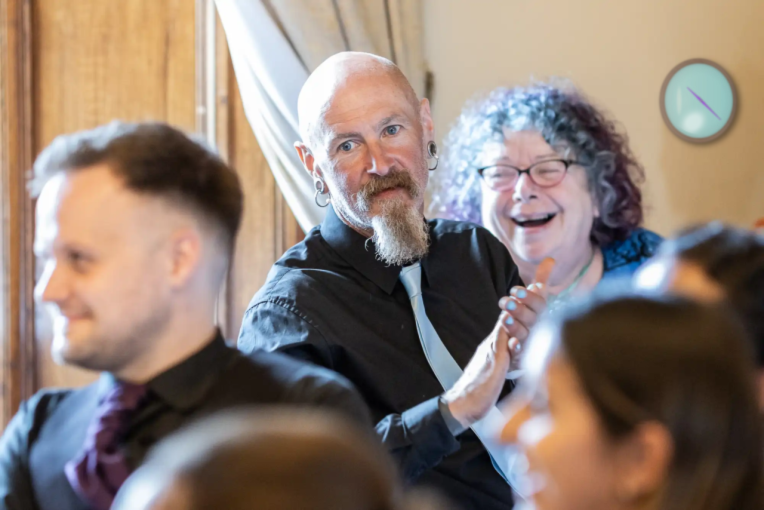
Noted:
10:22
